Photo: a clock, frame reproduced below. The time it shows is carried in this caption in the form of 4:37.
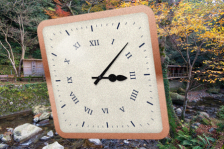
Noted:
3:08
